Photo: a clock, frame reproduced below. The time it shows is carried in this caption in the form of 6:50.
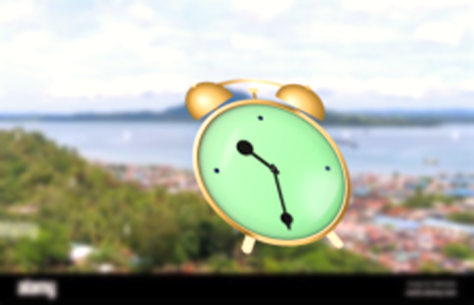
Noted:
10:30
